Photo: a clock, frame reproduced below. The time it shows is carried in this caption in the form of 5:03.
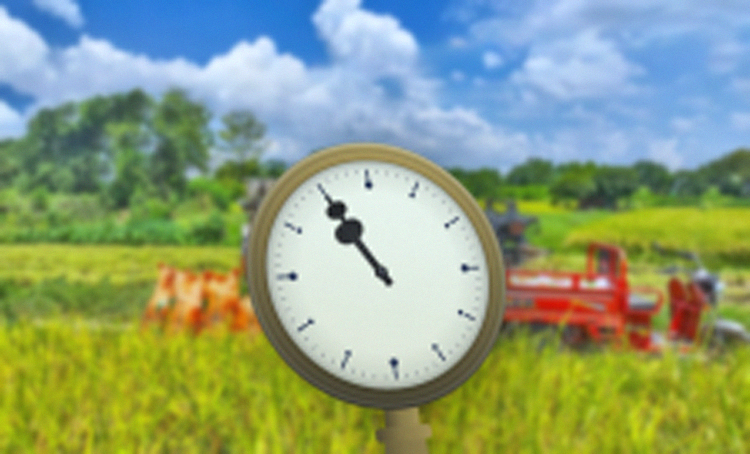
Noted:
10:55
